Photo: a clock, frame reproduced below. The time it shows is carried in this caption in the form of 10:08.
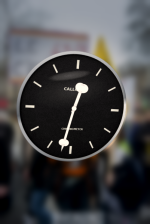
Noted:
12:32
